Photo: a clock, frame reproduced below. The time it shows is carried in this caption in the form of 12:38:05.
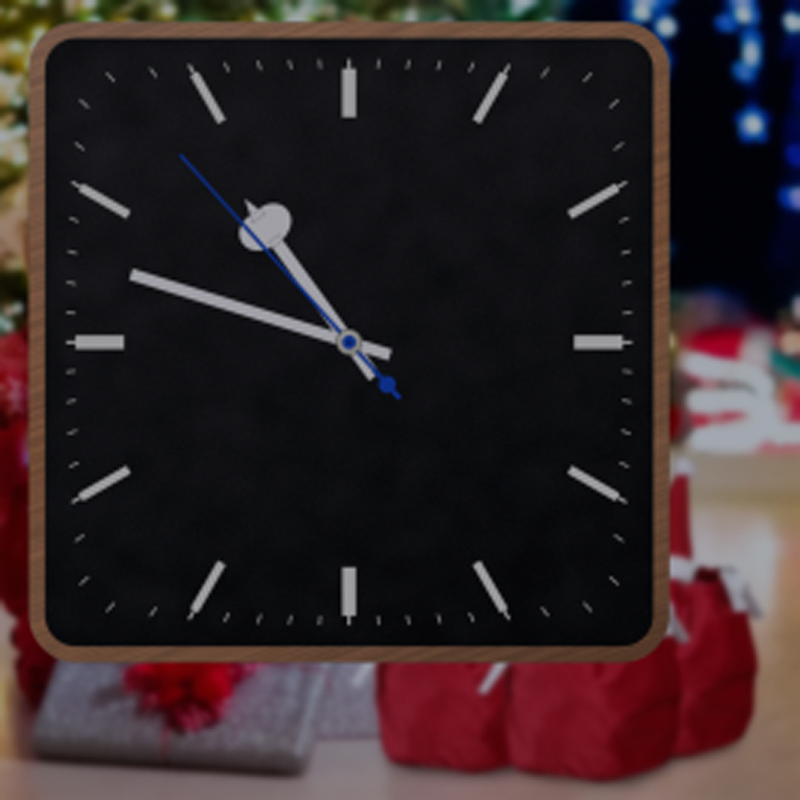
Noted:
10:47:53
